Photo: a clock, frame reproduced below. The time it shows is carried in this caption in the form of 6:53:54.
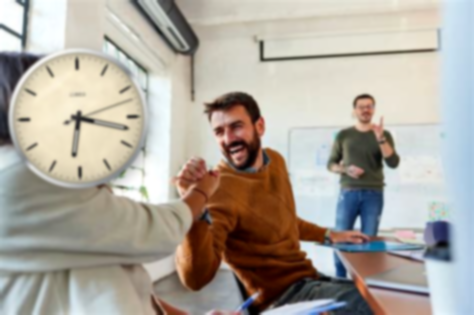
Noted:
6:17:12
